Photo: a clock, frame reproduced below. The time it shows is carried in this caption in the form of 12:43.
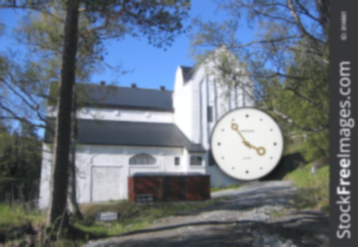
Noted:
3:54
